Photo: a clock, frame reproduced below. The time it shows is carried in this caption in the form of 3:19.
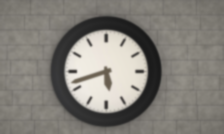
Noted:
5:42
